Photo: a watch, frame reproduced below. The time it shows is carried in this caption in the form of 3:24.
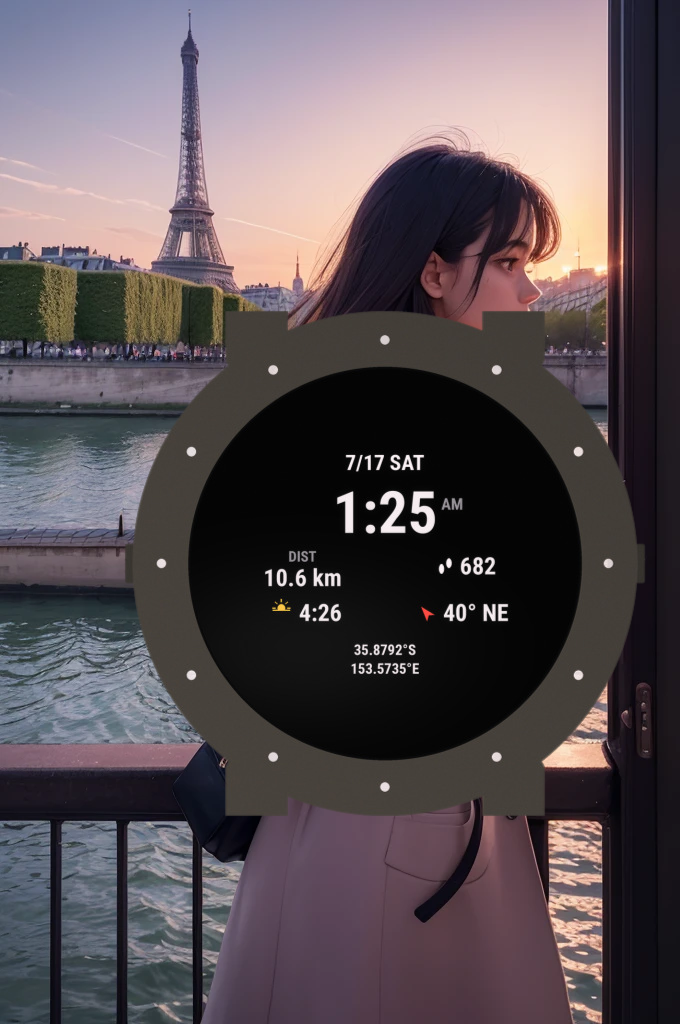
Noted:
1:25
